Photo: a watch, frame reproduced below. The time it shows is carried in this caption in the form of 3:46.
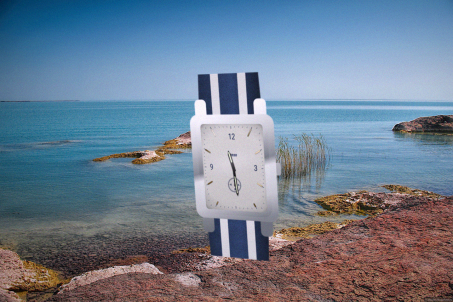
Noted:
11:29
